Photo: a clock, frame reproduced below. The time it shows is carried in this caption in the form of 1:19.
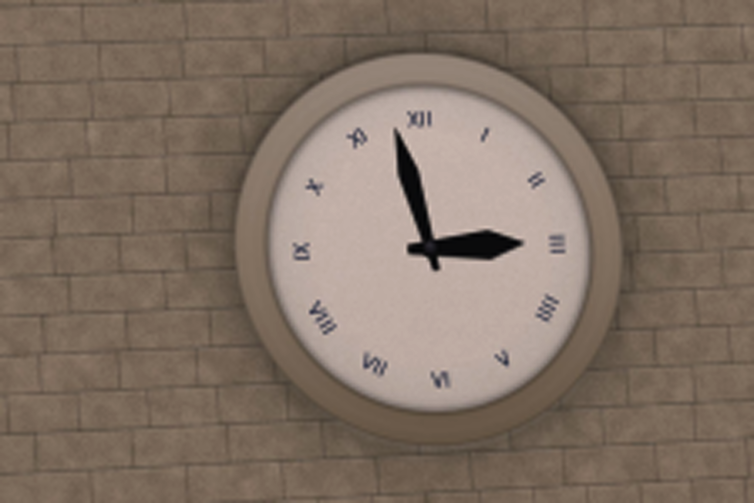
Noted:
2:58
